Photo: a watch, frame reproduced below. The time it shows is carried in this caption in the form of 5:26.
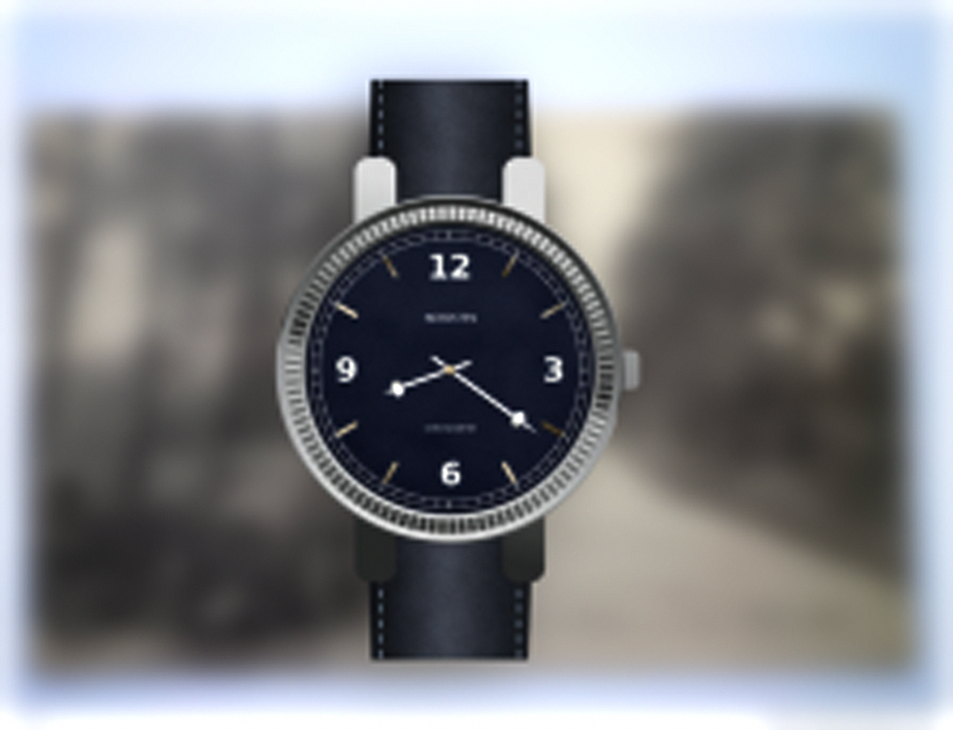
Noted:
8:21
